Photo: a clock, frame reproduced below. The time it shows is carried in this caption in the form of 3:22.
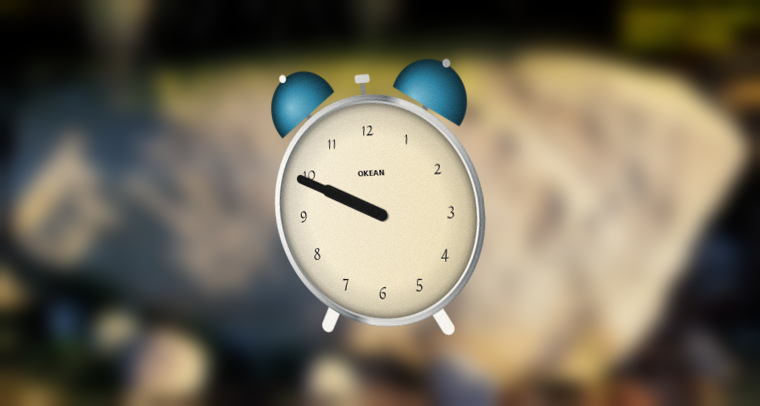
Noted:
9:49
